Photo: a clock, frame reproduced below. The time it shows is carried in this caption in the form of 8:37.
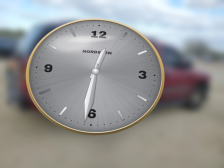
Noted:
12:31
